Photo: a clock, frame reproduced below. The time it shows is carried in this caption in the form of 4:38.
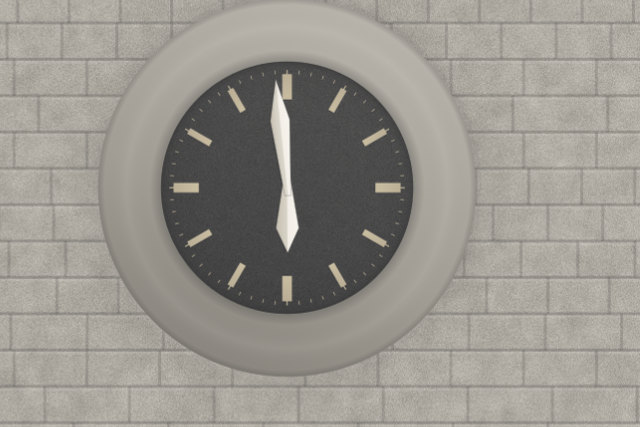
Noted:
5:59
